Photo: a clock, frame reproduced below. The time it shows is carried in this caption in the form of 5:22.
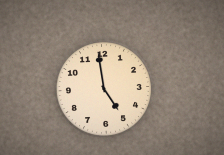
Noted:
4:59
